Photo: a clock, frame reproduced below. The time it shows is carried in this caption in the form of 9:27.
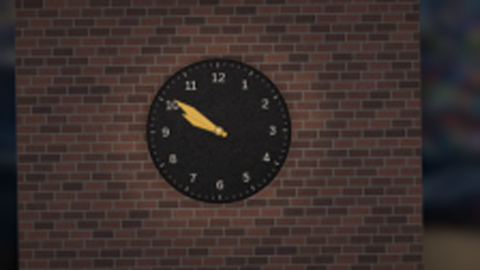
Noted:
9:51
